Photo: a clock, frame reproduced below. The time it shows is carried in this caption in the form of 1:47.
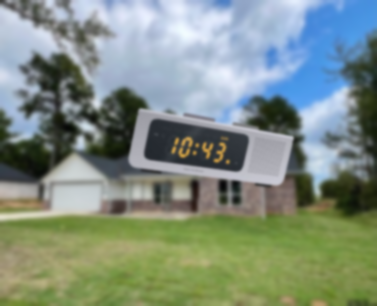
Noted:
10:43
